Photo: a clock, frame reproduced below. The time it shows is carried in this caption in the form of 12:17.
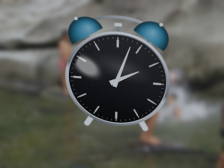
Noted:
2:03
